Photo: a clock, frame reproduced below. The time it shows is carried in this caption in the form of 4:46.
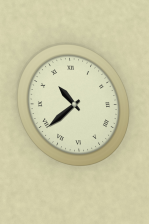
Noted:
10:39
